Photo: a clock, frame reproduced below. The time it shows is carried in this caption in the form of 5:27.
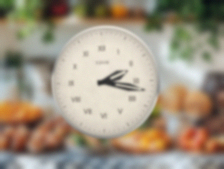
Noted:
2:17
